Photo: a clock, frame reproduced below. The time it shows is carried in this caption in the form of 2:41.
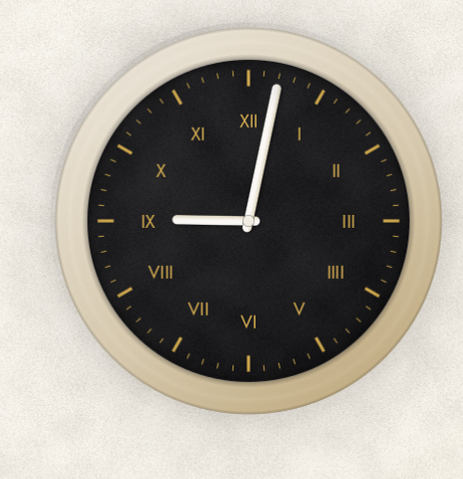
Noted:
9:02
